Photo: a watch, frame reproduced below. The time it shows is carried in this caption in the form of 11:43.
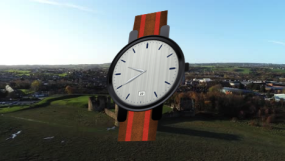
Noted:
9:40
